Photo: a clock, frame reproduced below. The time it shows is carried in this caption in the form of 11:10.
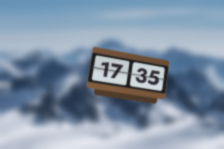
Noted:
17:35
